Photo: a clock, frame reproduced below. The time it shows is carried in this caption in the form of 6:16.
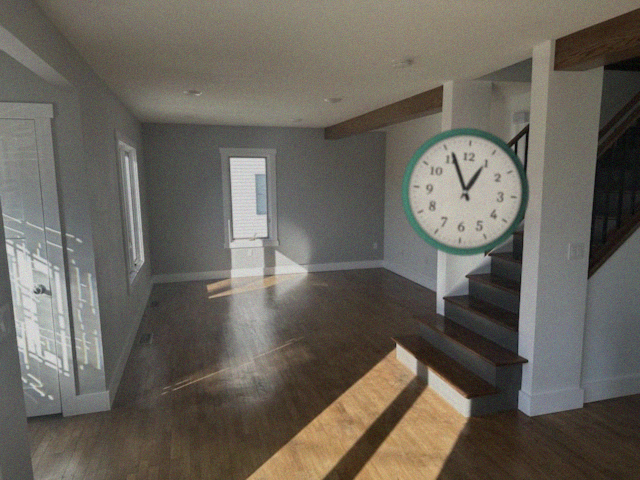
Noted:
12:56
